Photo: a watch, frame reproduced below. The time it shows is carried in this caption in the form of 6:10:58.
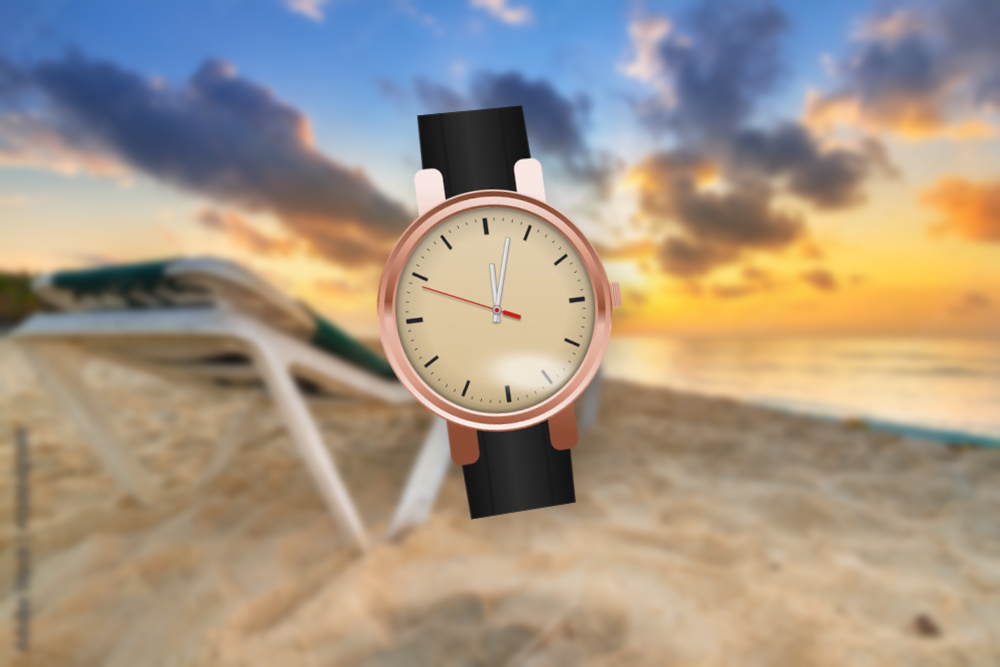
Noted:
12:02:49
